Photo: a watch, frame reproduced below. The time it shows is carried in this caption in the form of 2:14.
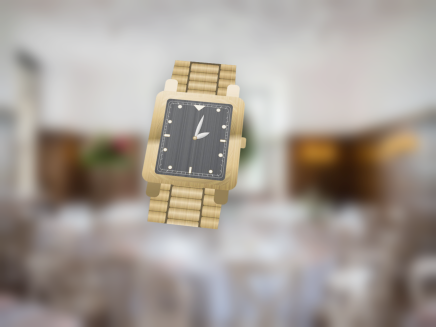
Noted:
2:02
